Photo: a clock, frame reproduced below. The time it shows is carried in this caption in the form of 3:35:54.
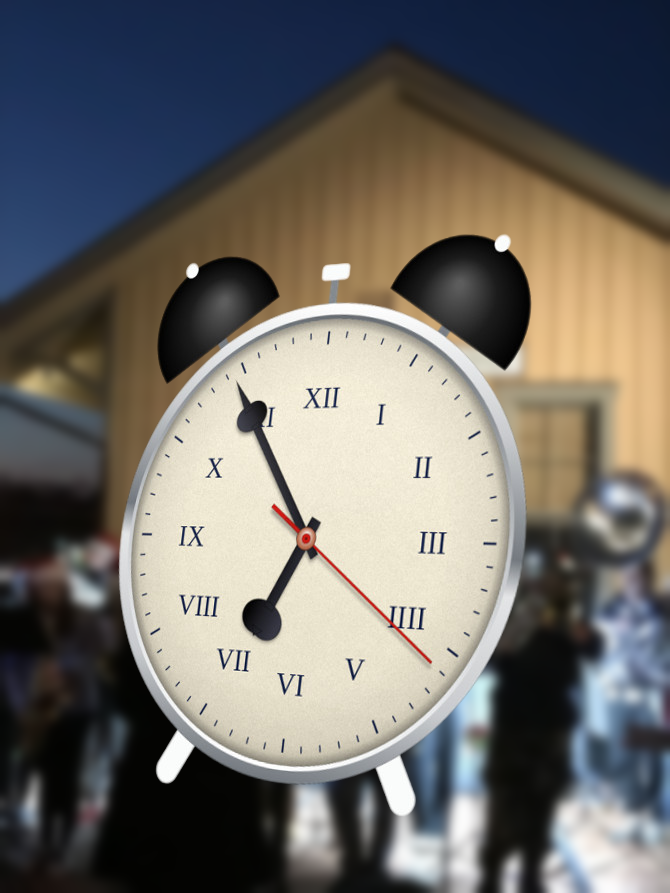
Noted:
6:54:21
